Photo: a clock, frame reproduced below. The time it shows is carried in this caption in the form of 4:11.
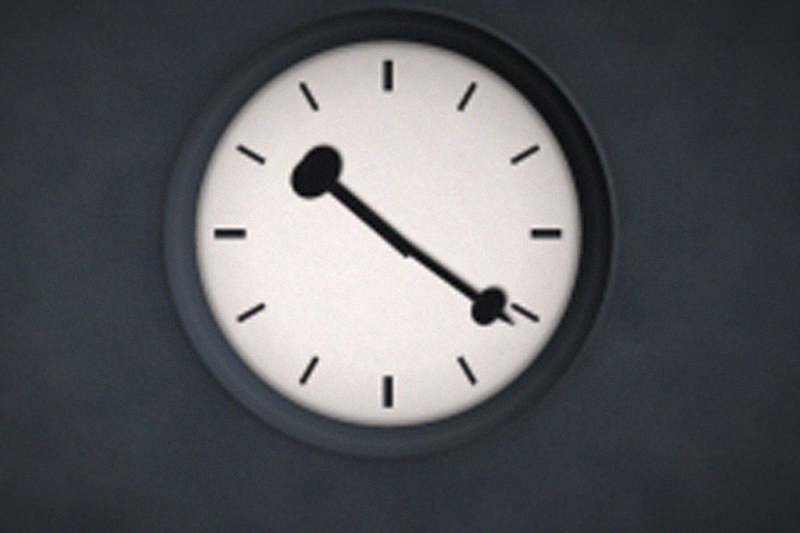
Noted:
10:21
